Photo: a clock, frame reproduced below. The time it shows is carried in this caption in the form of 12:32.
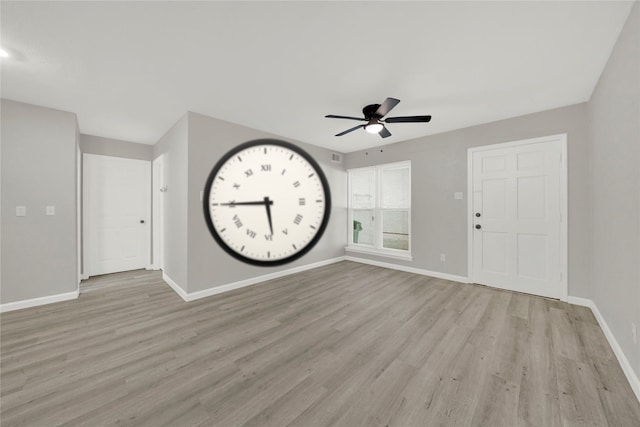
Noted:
5:45
